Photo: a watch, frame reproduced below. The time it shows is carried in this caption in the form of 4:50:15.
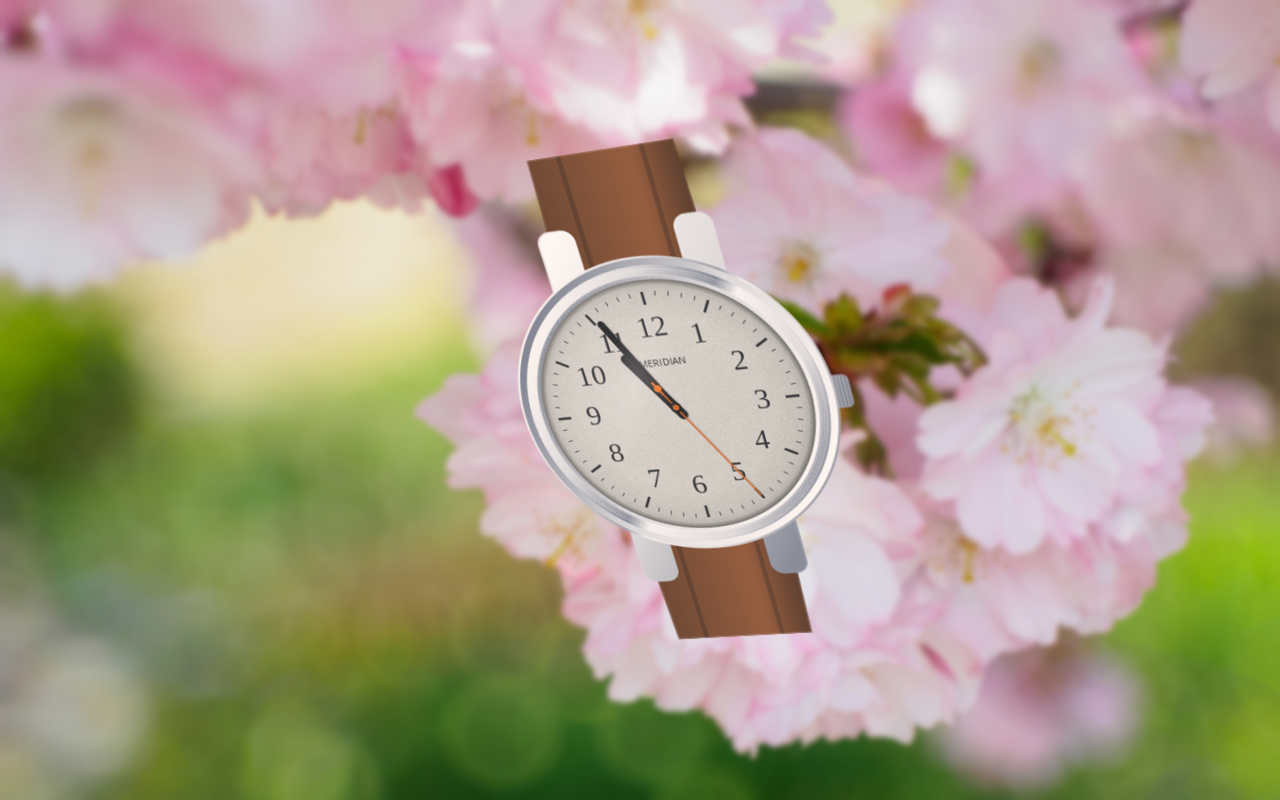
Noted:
10:55:25
